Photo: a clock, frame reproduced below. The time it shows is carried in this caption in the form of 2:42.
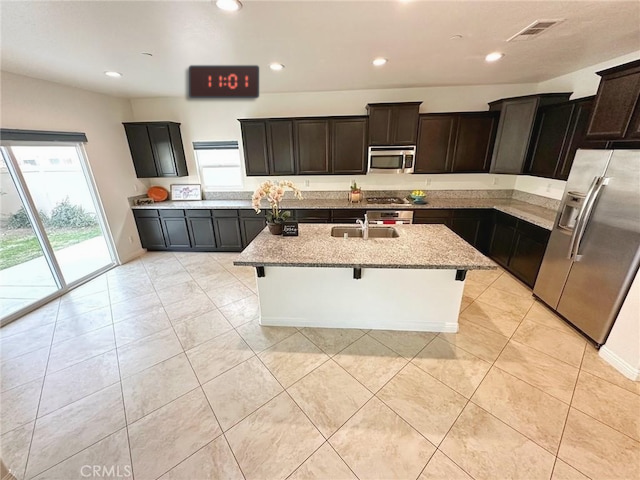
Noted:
11:01
